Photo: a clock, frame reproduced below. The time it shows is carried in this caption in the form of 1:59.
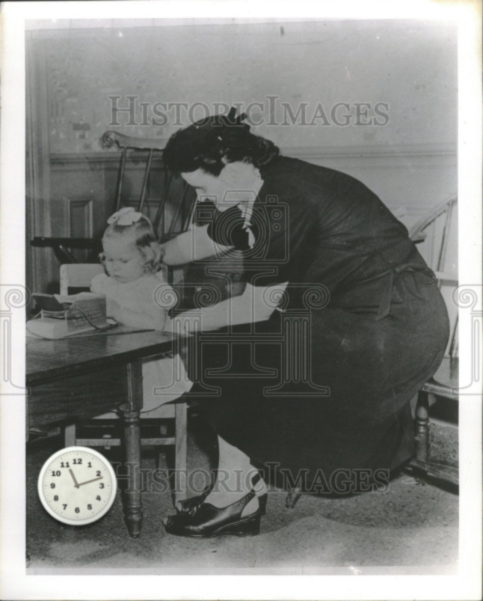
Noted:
11:12
